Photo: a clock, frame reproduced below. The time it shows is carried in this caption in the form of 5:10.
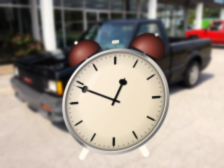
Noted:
12:49
